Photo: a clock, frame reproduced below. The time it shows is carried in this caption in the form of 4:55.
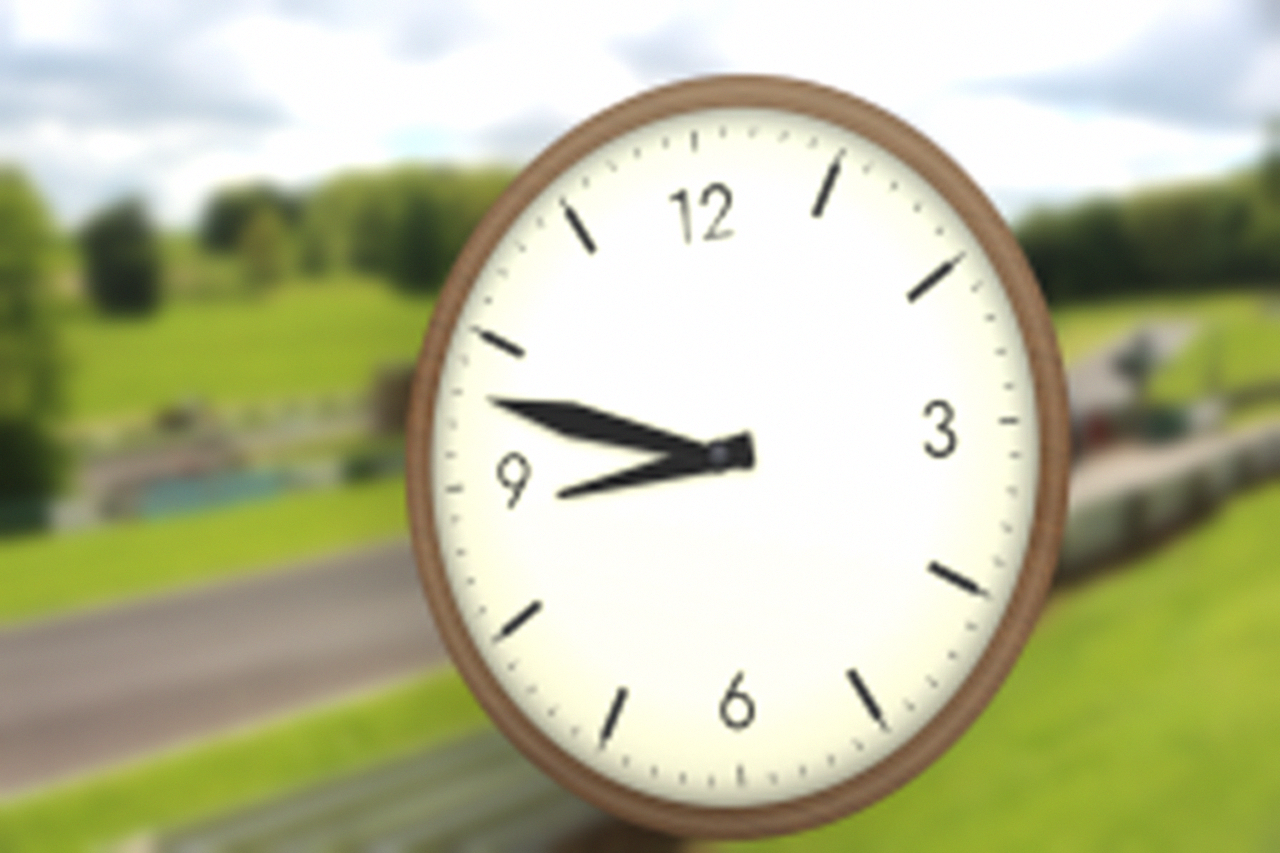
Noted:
8:48
